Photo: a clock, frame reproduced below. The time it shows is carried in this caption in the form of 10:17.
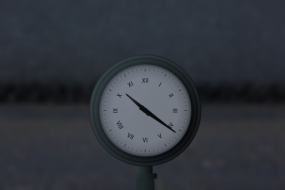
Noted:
10:21
